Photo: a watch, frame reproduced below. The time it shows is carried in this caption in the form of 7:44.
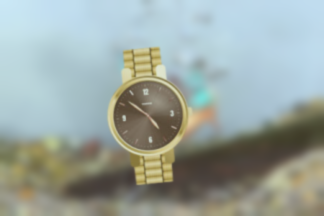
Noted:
4:52
